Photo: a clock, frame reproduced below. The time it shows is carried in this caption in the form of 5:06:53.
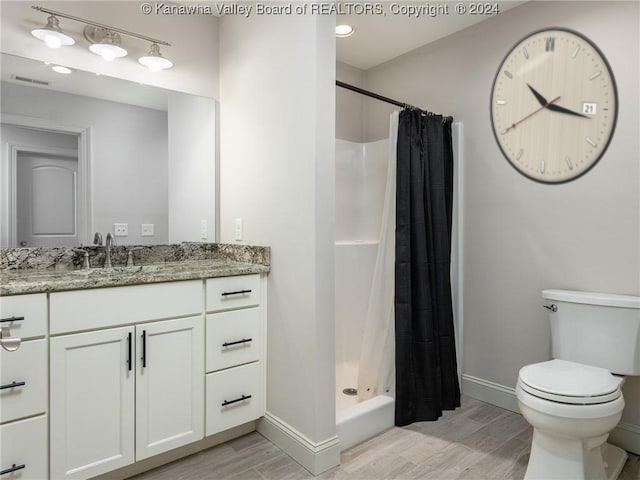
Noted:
10:16:40
